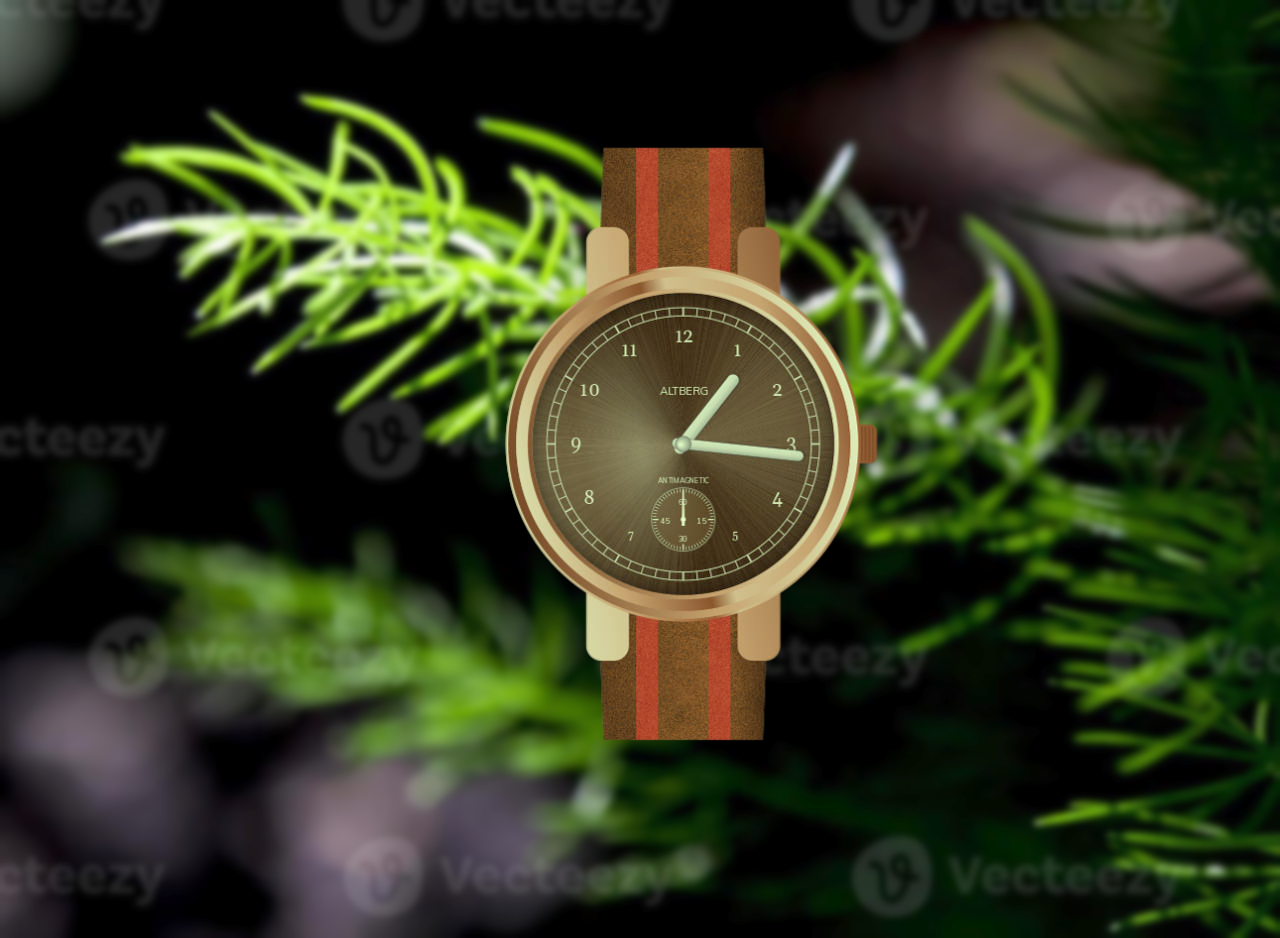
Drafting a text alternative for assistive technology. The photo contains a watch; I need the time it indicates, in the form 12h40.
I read 1h16
